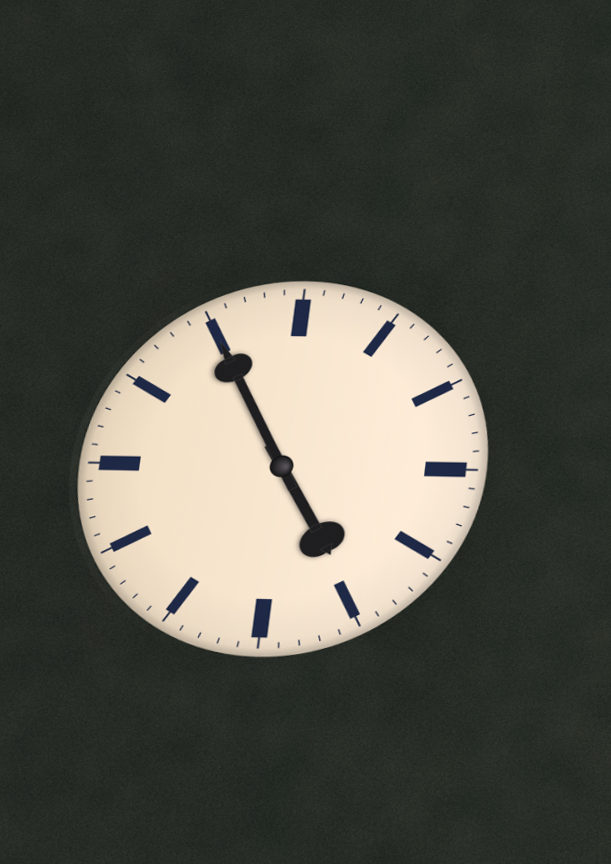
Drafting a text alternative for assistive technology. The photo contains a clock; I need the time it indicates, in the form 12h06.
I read 4h55
